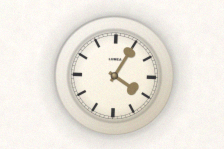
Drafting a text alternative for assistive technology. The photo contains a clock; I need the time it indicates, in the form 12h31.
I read 4h05
